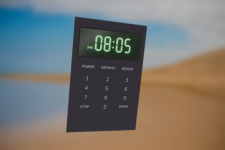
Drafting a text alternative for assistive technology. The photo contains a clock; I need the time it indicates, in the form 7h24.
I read 8h05
